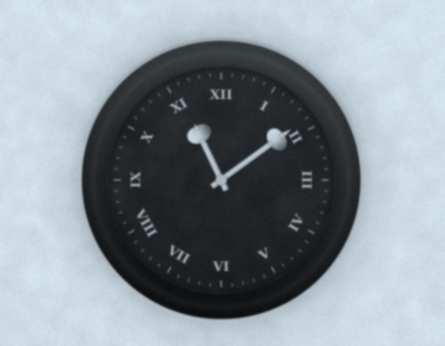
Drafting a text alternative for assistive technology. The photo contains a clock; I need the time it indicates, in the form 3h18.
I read 11h09
